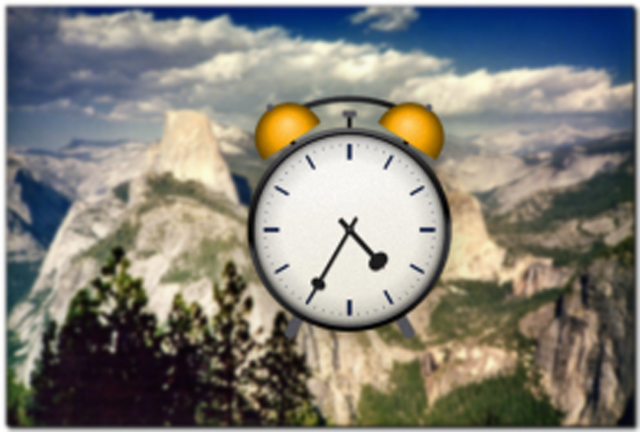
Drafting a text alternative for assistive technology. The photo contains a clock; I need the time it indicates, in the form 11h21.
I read 4h35
